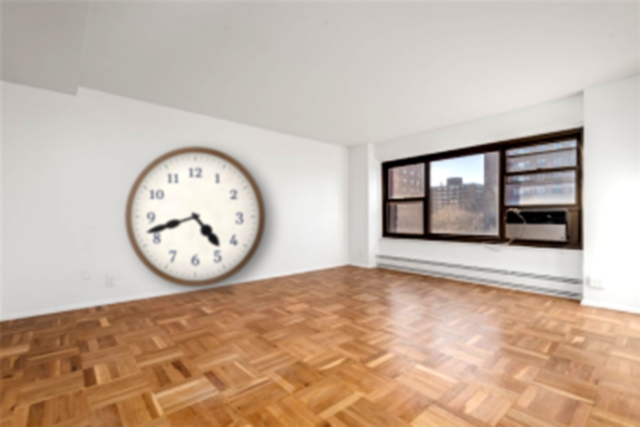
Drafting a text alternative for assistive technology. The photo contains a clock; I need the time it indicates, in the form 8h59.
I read 4h42
